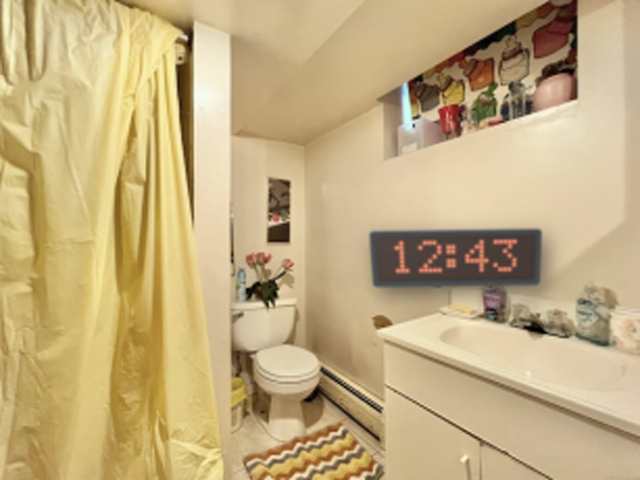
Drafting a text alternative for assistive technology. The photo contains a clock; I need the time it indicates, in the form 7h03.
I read 12h43
